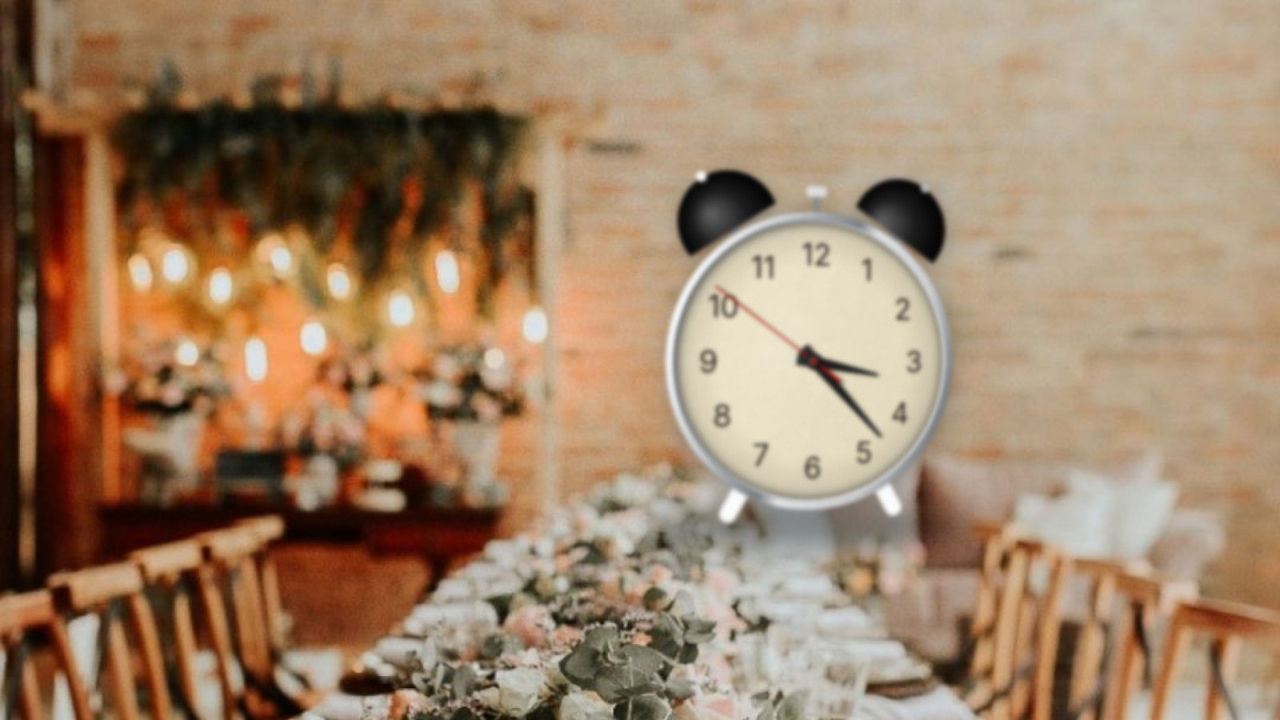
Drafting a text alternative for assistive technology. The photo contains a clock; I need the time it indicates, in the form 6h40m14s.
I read 3h22m51s
